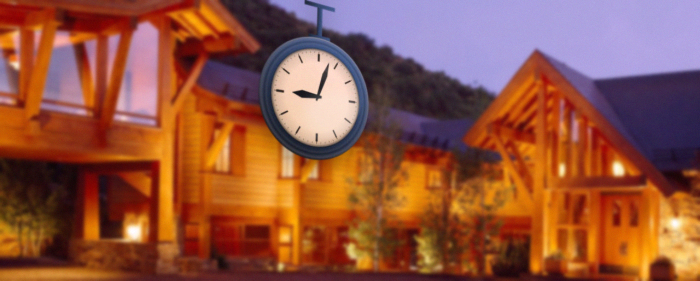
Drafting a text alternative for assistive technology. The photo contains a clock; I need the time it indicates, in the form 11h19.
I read 9h03
